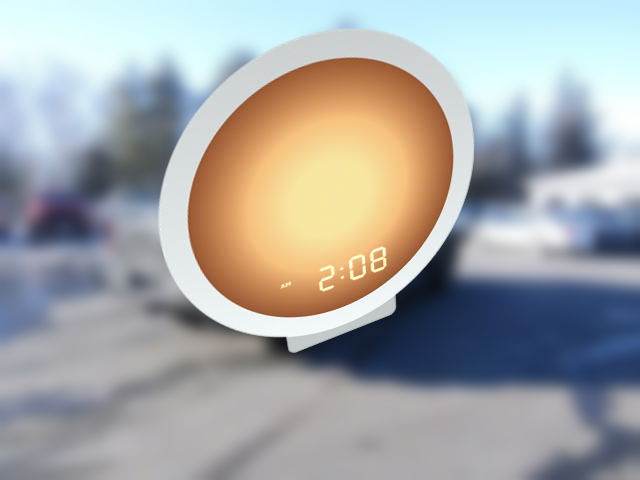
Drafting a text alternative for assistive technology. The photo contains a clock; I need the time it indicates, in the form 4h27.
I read 2h08
